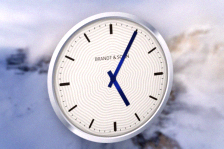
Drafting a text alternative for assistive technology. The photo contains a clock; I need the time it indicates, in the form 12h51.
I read 5h05
